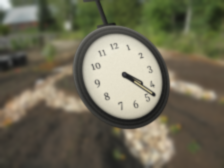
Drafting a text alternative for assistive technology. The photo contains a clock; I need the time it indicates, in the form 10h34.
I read 4h23
